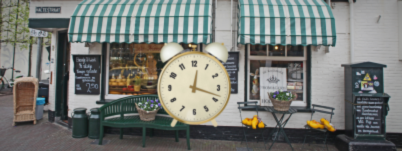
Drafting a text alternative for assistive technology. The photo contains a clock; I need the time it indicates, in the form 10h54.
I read 12h18
